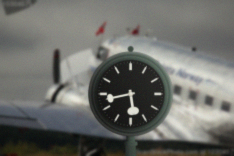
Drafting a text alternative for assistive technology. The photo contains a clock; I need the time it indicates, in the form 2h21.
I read 5h43
